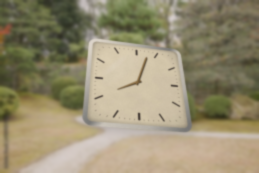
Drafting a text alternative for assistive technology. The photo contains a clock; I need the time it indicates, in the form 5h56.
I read 8h03
